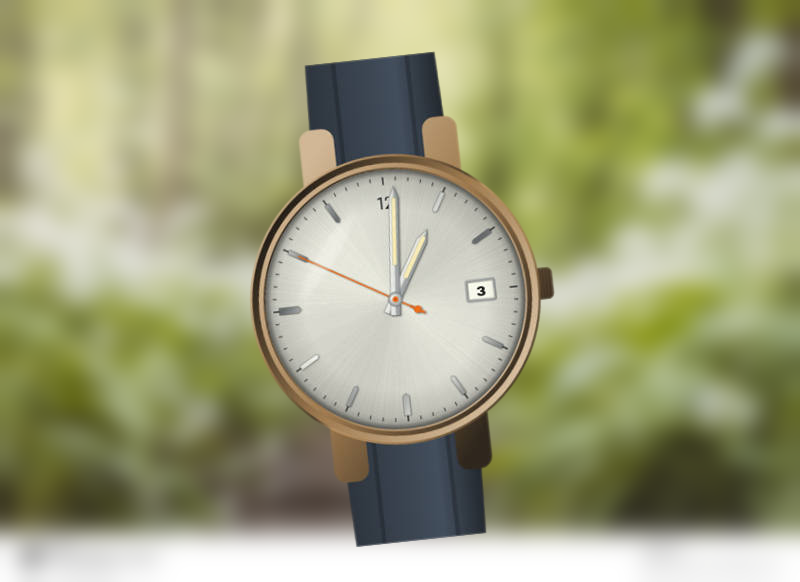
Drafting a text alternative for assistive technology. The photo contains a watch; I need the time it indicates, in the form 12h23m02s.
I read 1h00m50s
